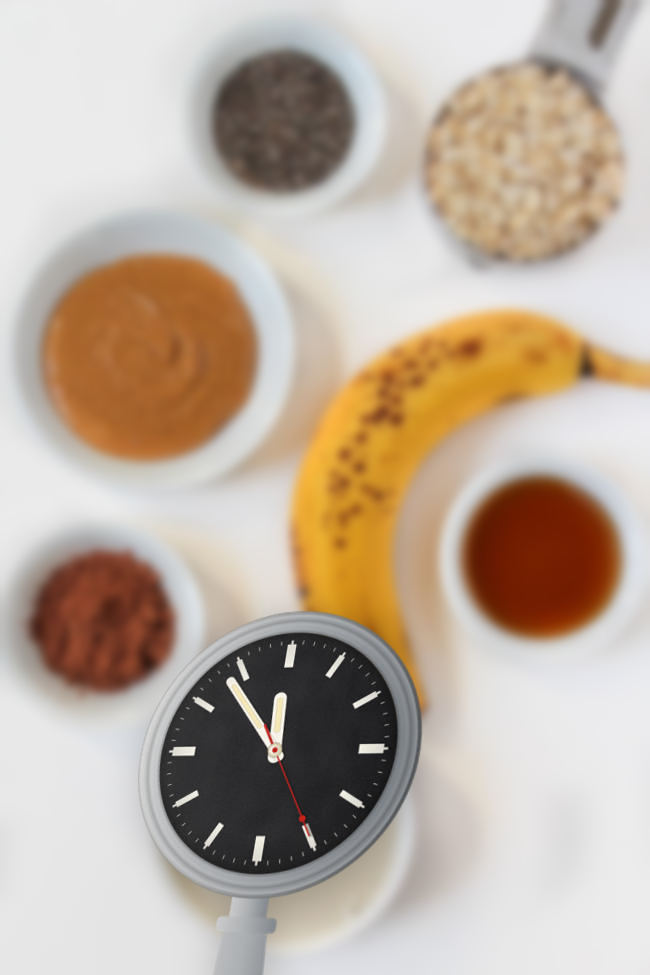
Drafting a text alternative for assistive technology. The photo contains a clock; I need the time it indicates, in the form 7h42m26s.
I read 11h53m25s
